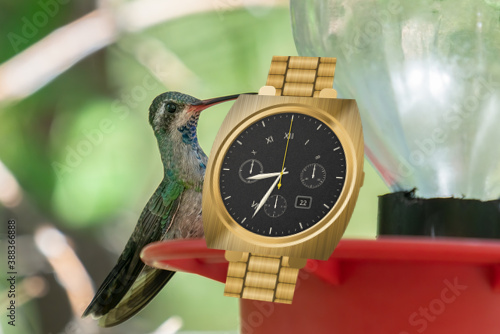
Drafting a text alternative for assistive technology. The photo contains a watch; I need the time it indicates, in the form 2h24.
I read 8h34
